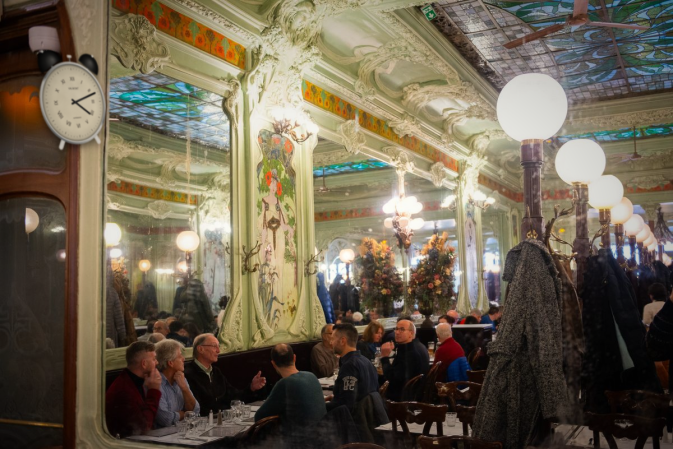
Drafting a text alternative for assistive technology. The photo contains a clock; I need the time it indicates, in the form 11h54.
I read 4h12
